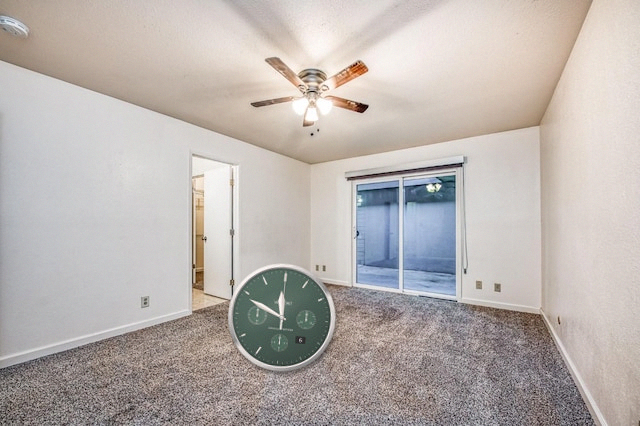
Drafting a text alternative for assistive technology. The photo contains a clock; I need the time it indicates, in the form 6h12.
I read 11h49
